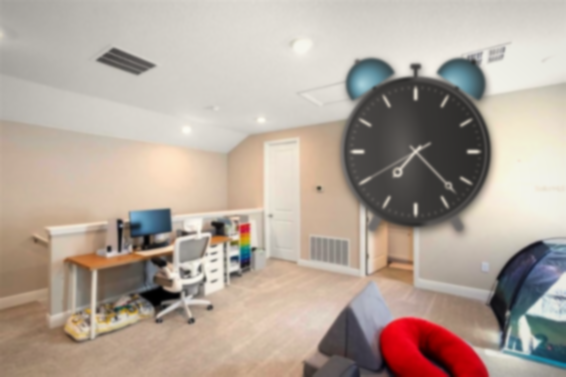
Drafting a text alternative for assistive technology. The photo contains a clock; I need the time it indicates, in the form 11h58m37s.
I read 7h22m40s
